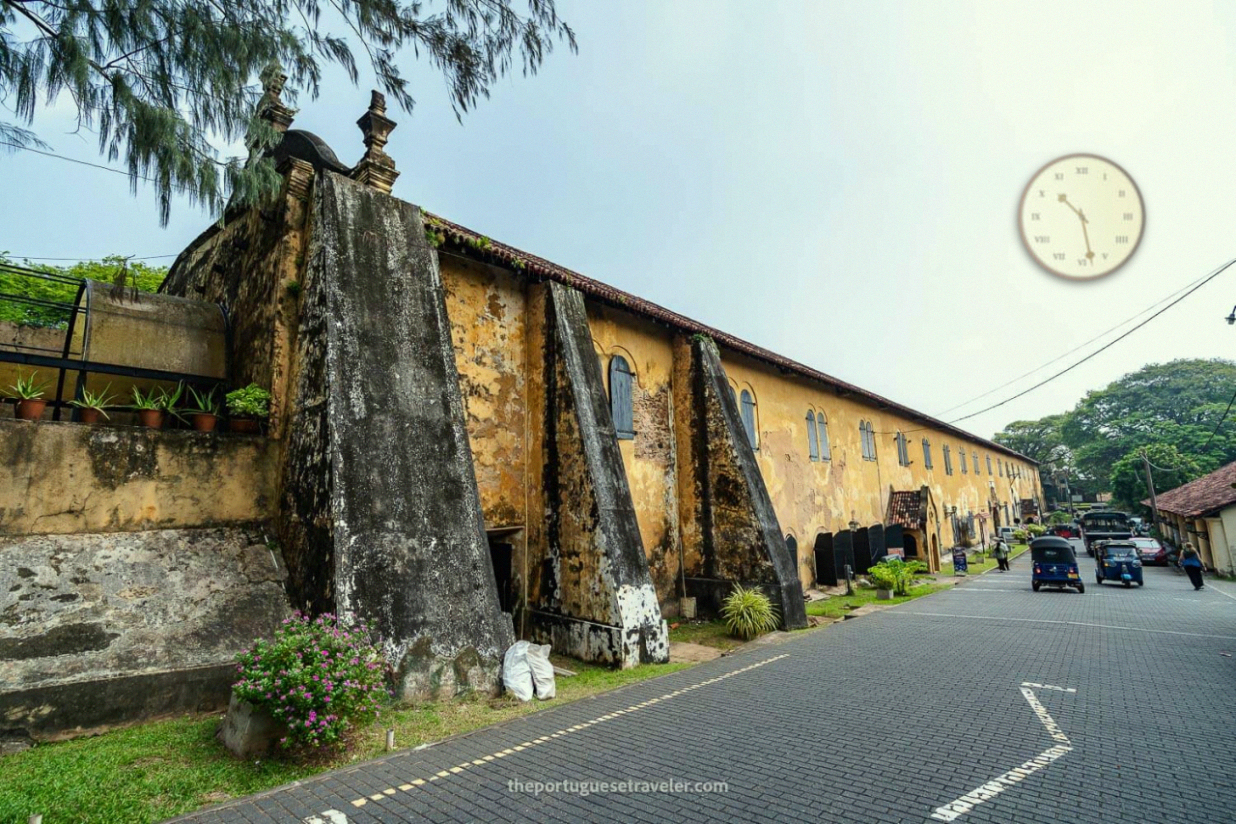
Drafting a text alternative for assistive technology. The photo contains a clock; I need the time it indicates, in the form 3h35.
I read 10h28
